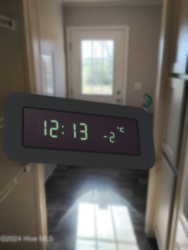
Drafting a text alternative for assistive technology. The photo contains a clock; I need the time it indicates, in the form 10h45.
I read 12h13
